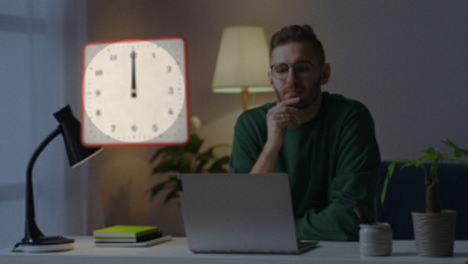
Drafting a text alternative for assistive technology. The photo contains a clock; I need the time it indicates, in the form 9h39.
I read 12h00
